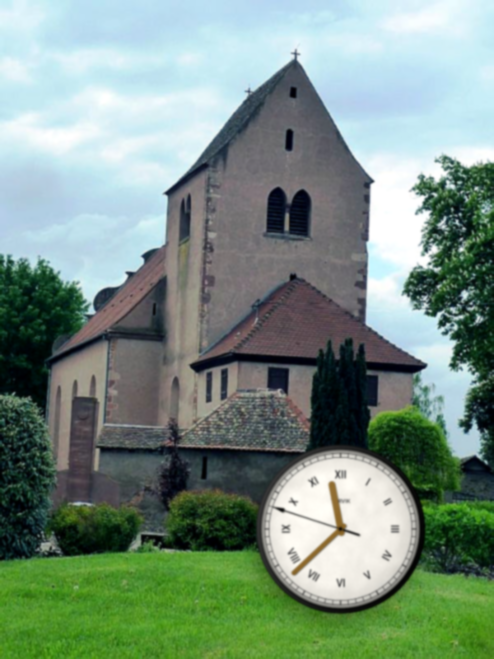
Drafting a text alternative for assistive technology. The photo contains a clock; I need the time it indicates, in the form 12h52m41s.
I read 11h37m48s
